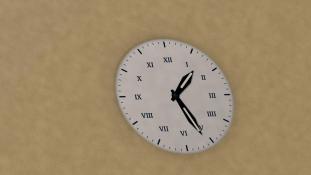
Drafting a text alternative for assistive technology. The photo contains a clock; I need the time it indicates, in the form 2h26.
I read 1h26
